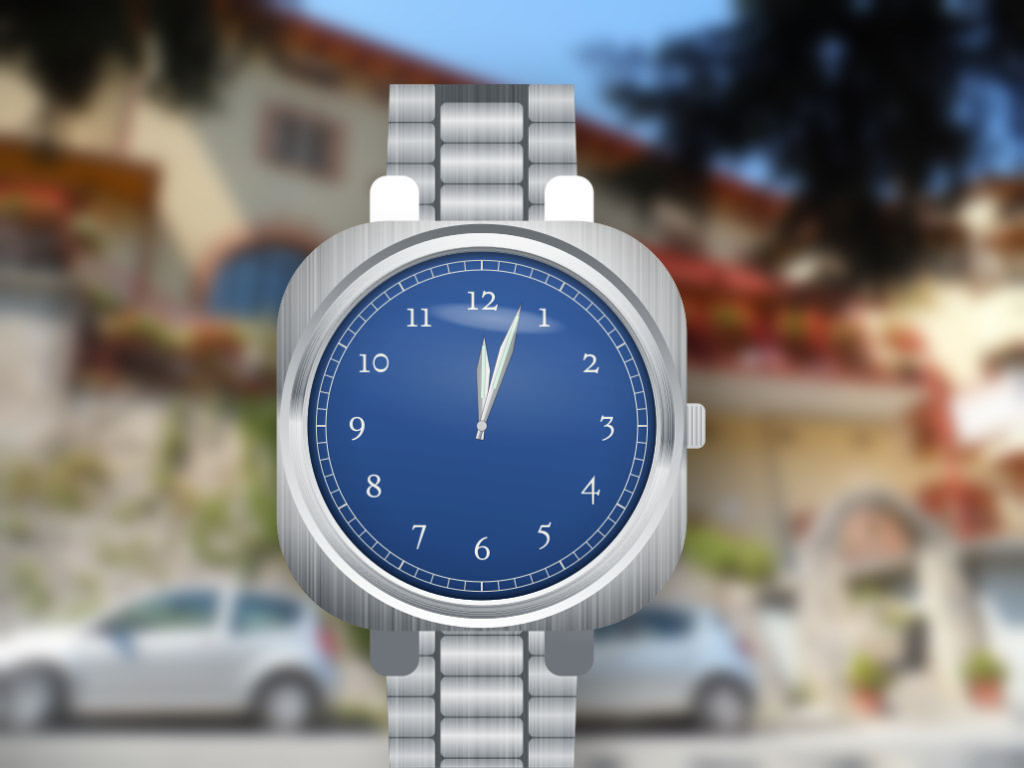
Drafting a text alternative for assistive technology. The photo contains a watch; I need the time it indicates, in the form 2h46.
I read 12h03
